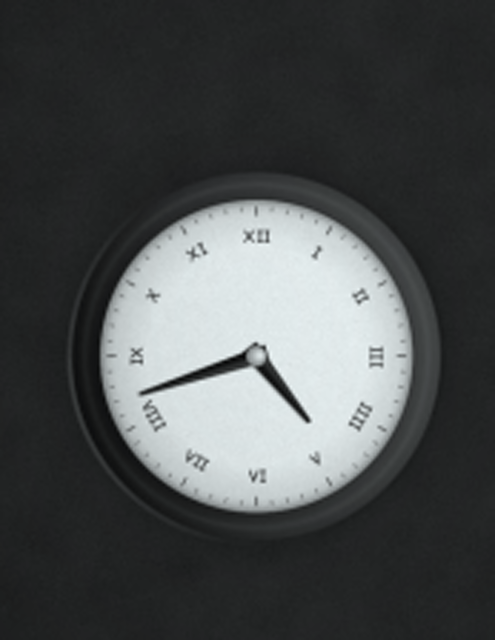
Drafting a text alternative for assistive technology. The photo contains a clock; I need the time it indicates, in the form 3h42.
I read 4h42
